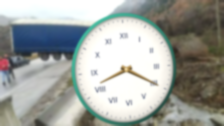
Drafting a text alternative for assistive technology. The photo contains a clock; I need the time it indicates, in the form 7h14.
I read 8h20
